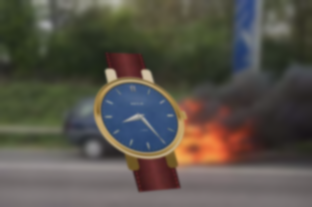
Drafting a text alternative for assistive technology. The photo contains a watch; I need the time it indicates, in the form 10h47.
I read 8h25
